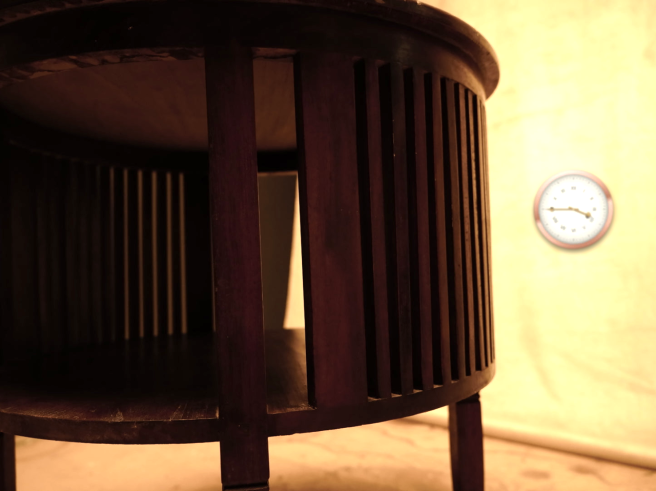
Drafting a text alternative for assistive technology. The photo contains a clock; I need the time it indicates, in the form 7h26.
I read 3h45
